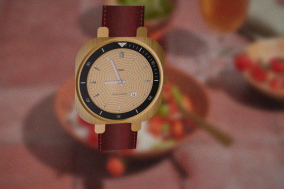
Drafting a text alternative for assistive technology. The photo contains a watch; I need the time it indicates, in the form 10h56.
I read 8h56
